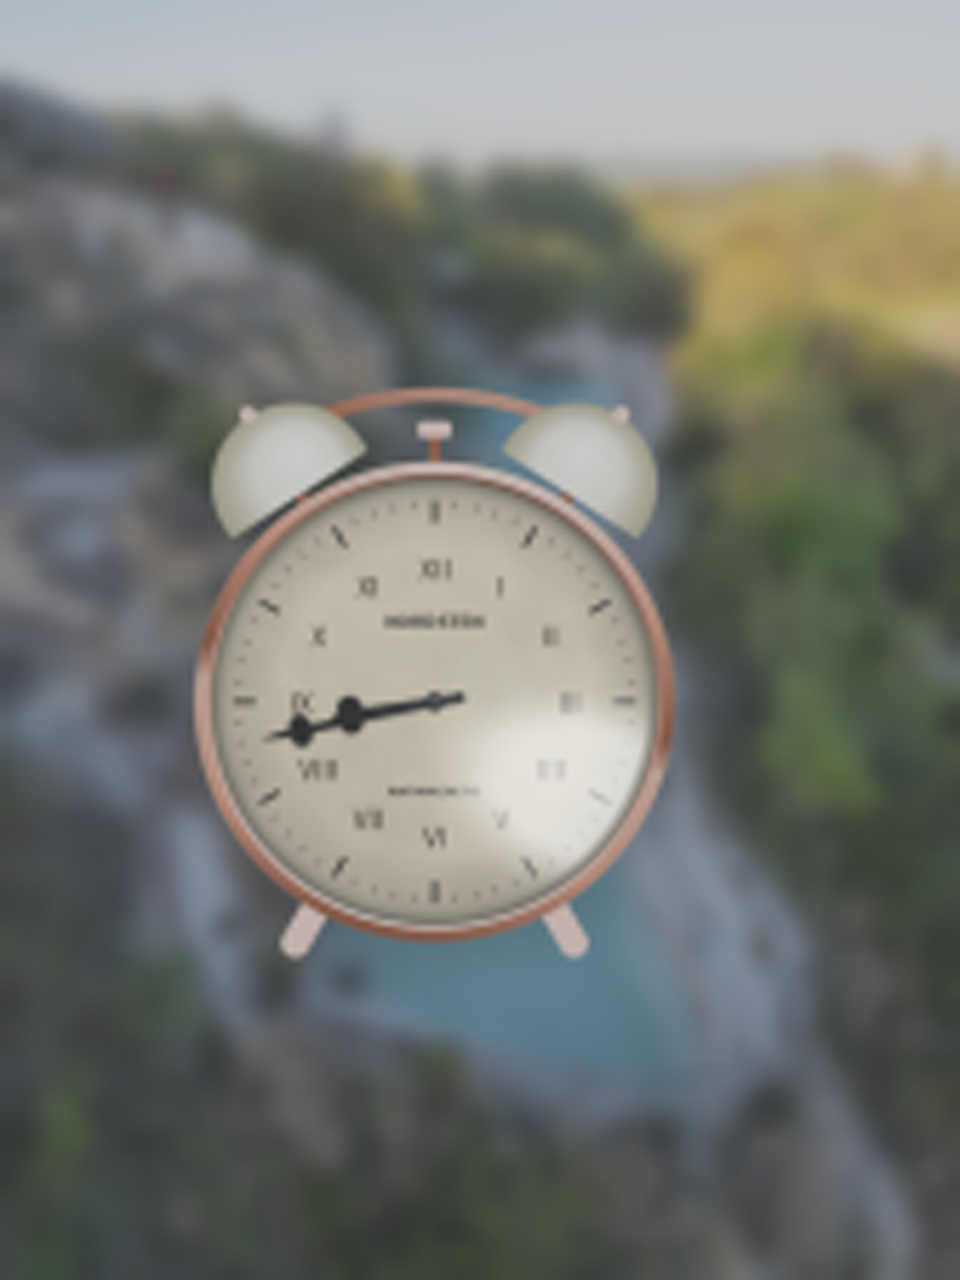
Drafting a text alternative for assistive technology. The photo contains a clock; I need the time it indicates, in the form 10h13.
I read 8h43
